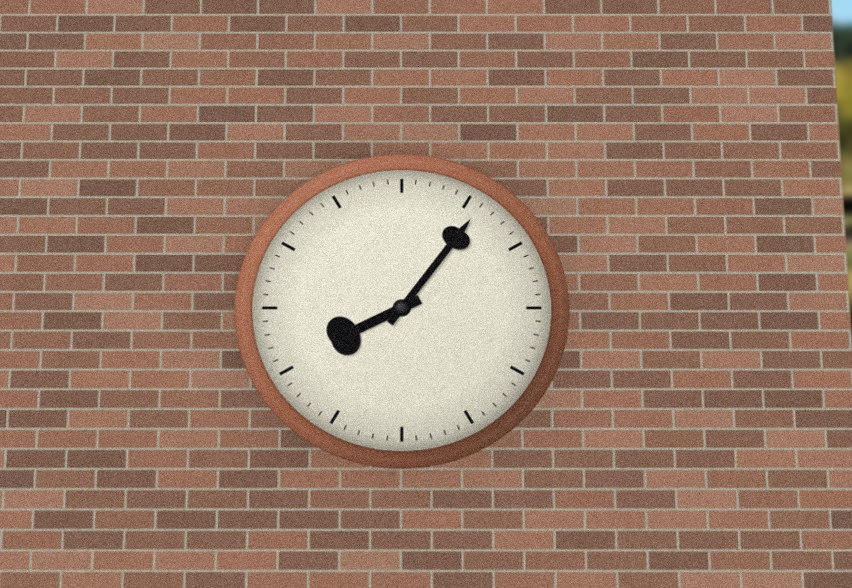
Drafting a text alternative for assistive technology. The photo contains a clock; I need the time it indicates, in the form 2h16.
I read 8h06
